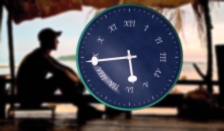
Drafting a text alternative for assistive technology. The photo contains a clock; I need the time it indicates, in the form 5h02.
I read 5h44
